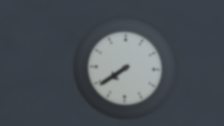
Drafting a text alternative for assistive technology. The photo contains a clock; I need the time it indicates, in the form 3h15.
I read 7h39
